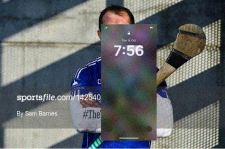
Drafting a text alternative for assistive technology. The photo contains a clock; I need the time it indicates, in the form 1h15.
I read 7h56
